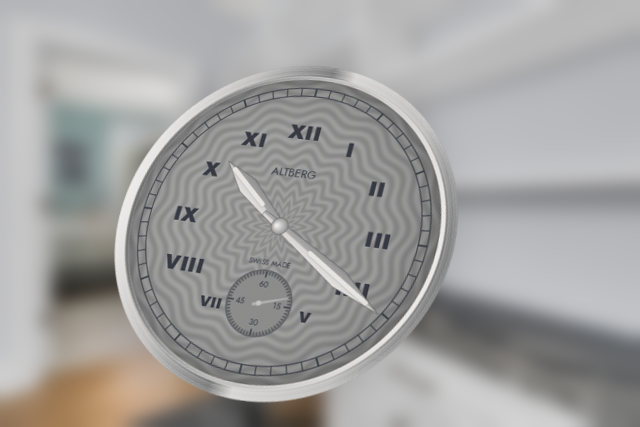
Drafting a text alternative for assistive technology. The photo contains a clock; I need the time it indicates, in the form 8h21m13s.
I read 10h20m12s
